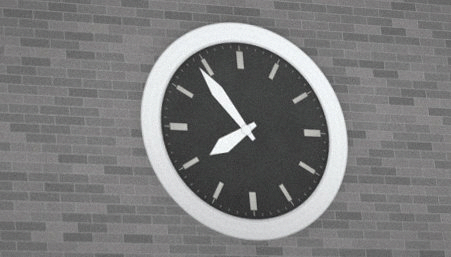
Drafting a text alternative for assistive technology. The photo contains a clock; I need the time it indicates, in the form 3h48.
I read 7h54
